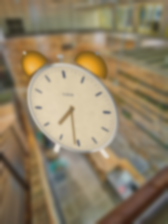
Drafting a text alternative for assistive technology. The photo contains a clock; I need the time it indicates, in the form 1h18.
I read 7h31
